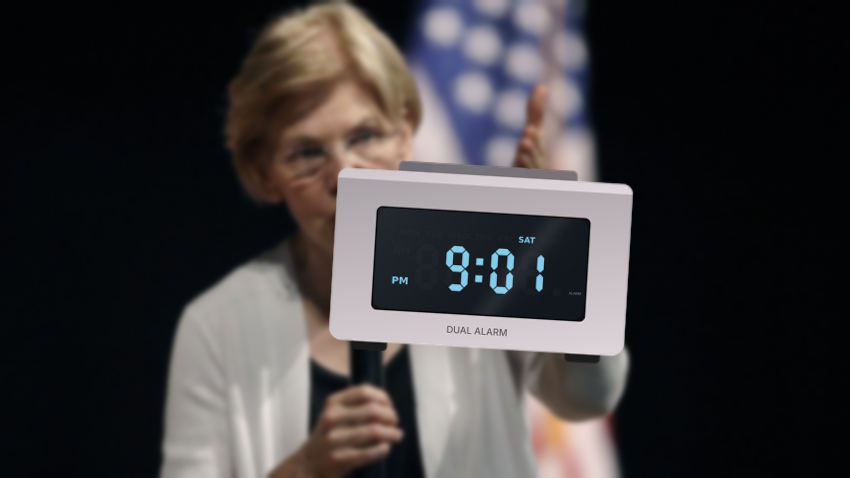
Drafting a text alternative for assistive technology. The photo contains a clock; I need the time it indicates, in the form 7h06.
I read 9h01
